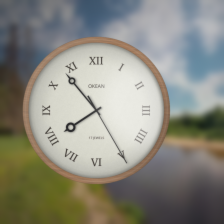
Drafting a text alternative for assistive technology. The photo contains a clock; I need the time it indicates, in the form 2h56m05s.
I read 7h53m25s
